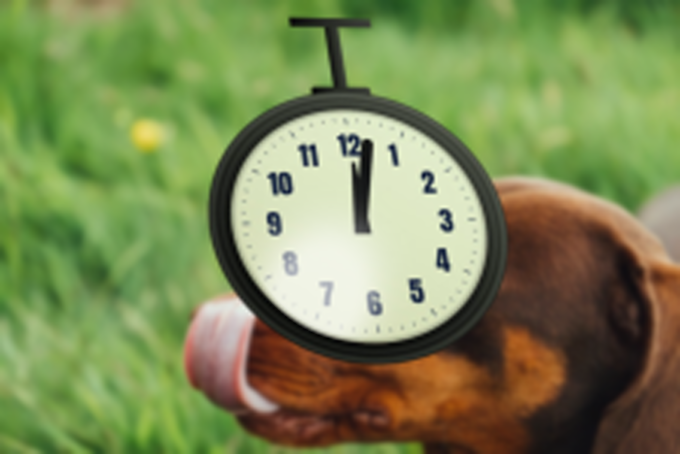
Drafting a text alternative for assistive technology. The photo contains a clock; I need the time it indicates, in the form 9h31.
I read 12h02
